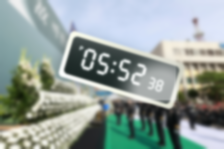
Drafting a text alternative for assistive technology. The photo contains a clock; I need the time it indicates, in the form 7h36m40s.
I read 5h52m38s
